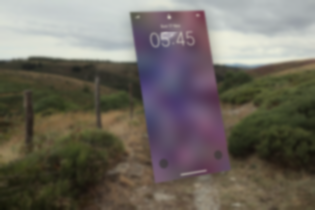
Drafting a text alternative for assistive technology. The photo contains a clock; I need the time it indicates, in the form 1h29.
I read 5h45
